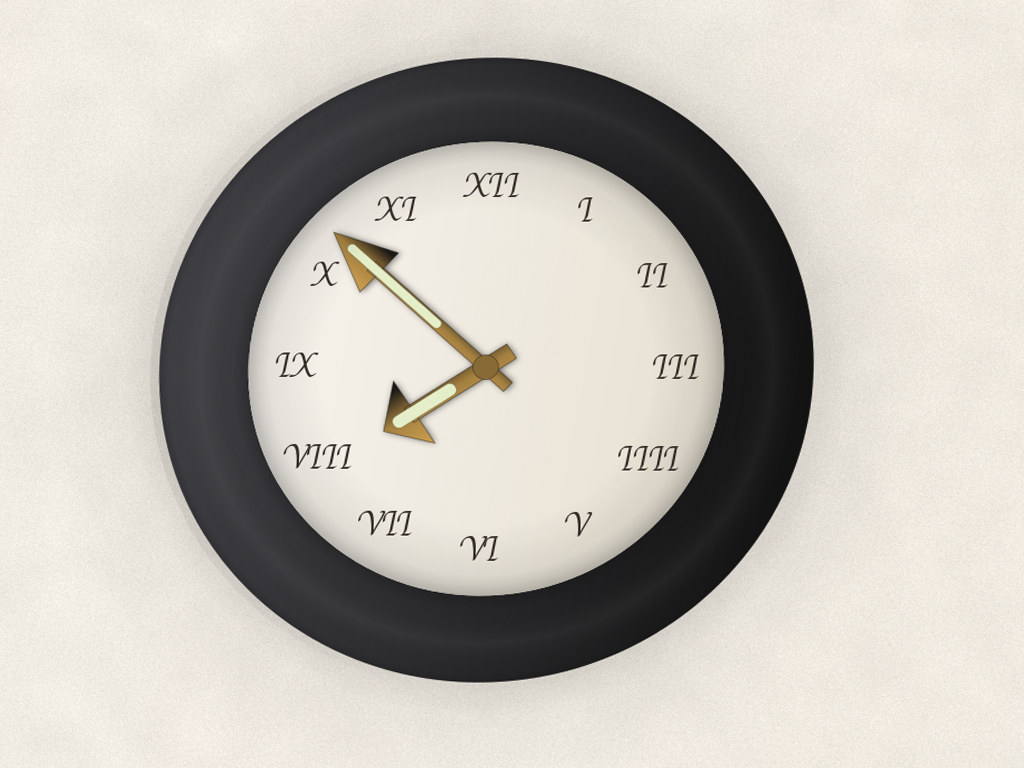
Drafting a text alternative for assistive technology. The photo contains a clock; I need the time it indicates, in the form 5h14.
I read 7h52
